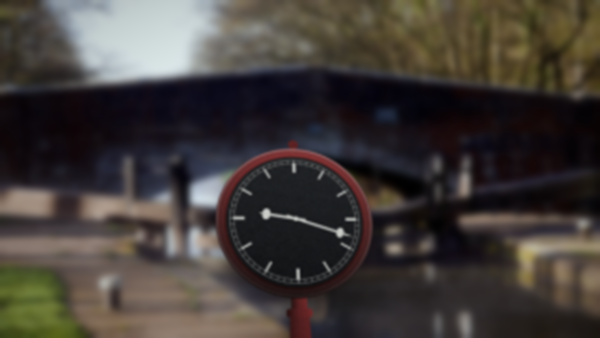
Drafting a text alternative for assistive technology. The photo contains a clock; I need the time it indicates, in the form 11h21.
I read 9h18
